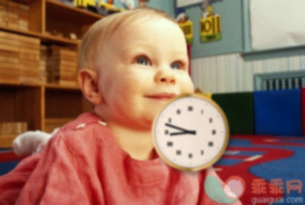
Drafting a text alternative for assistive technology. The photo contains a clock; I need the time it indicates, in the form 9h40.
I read 8h48
